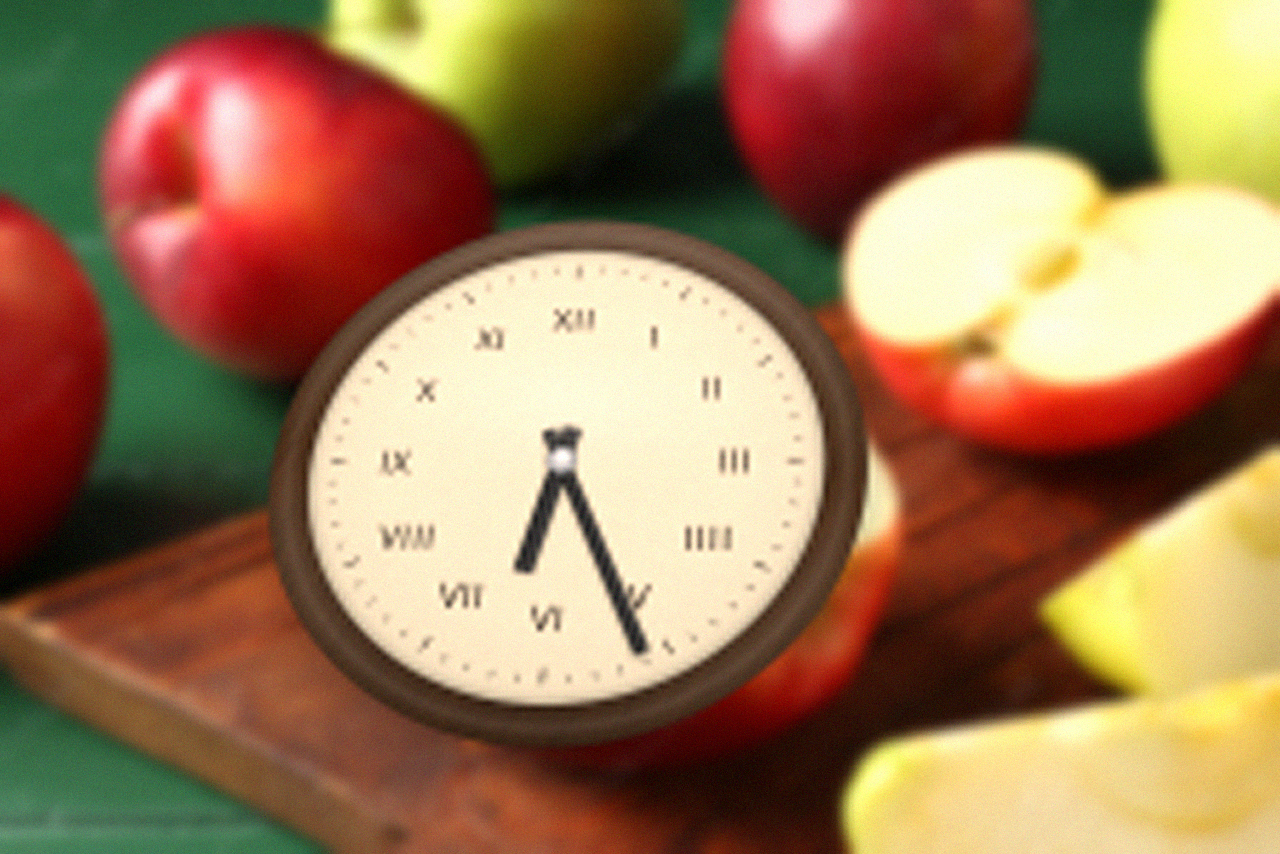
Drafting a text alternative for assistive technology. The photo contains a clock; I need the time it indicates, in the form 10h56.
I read 6h26
